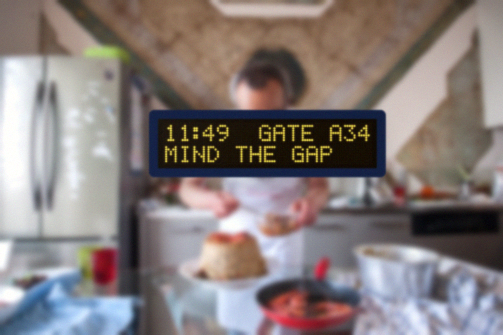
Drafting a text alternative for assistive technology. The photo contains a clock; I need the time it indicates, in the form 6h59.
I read 11h49
